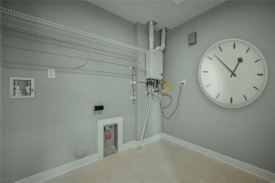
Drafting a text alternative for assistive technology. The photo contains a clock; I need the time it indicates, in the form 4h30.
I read 12h52
